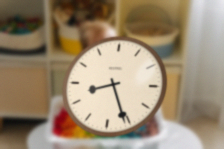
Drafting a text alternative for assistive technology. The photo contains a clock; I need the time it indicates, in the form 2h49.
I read 8h26
